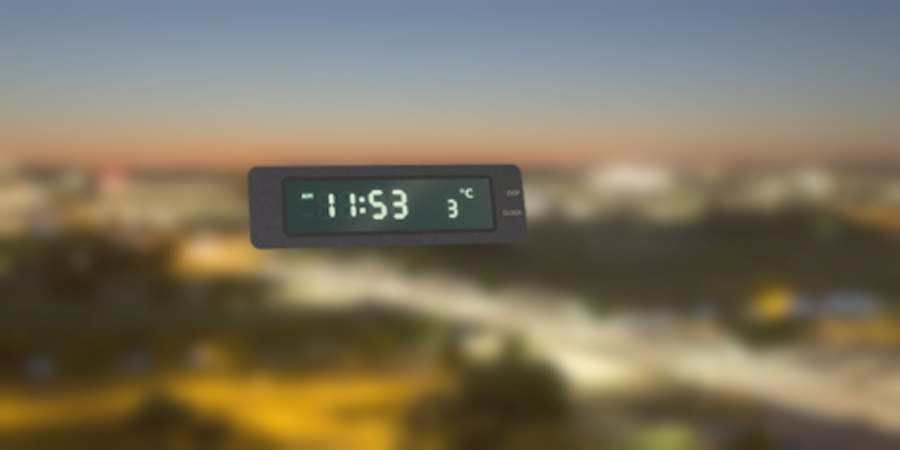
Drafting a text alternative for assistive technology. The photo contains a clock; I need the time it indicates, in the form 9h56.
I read 11h53
